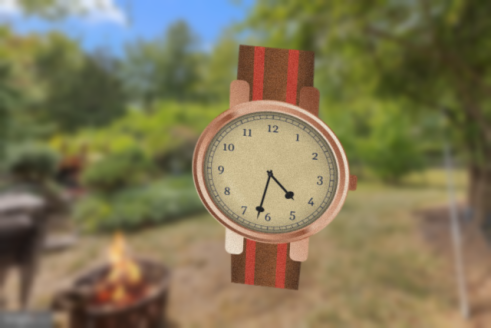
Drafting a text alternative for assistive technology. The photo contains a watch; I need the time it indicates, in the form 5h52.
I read 4h32
